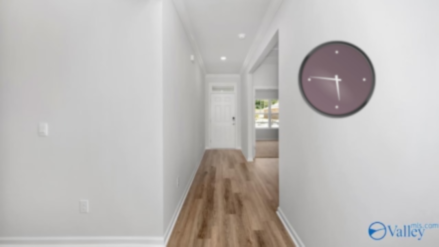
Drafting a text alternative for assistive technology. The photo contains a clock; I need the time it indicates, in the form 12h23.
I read 5h46
